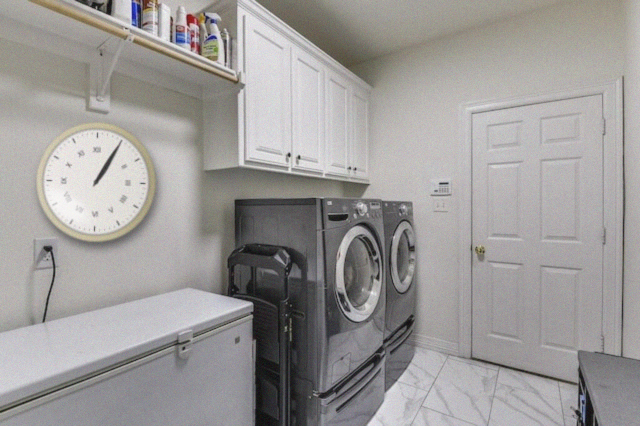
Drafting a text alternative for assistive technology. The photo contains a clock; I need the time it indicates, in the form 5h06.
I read 1h05
